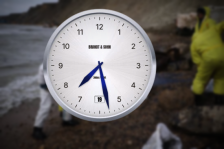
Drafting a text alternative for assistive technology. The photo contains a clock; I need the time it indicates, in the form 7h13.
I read 7h28
